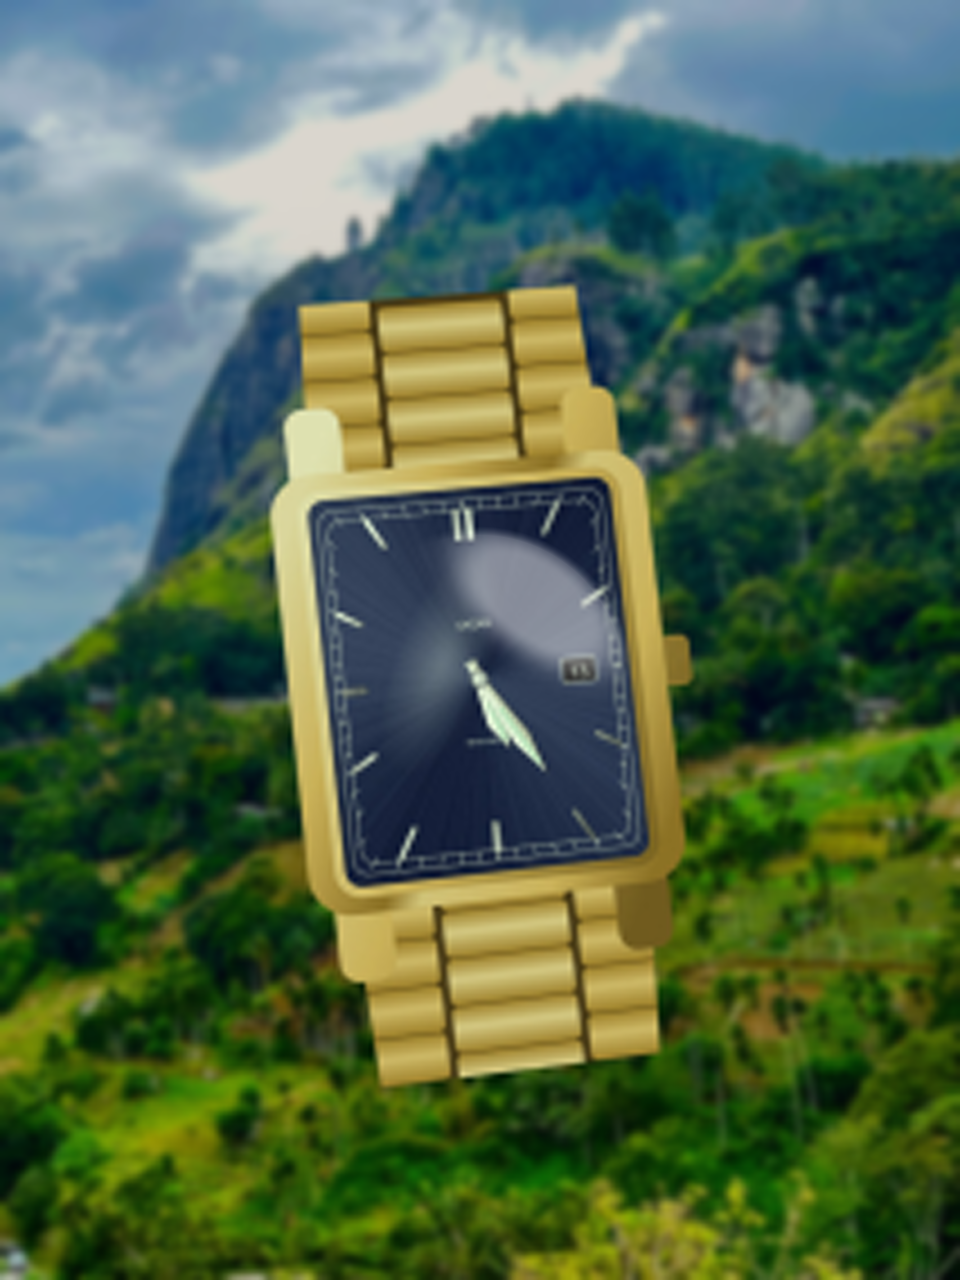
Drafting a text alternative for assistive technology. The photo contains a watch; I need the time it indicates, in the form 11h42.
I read 5h25
